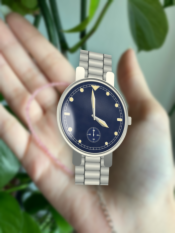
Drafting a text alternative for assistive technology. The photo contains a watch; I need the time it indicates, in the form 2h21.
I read 3h59
